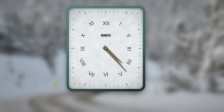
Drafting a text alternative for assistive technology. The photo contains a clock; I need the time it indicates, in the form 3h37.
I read 4h23
